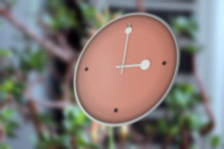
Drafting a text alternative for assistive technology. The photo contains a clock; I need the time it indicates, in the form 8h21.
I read 3h00
